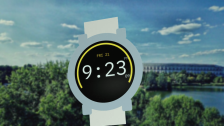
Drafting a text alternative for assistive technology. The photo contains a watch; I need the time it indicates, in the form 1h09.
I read 9h23
